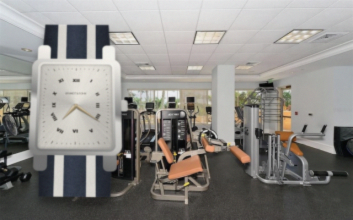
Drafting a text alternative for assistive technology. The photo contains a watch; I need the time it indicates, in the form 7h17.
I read 7h21
